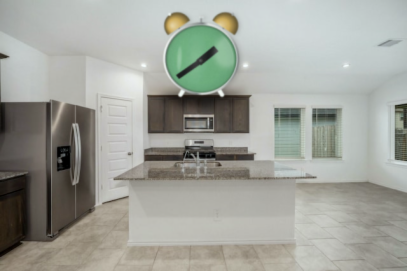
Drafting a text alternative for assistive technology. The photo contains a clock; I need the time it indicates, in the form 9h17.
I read 1h39
